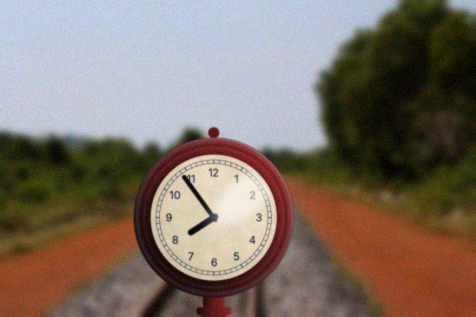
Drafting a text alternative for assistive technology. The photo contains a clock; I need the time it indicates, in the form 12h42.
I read 7h54
